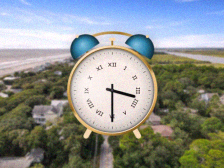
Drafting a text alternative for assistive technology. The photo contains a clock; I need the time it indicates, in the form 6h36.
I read 3h30
